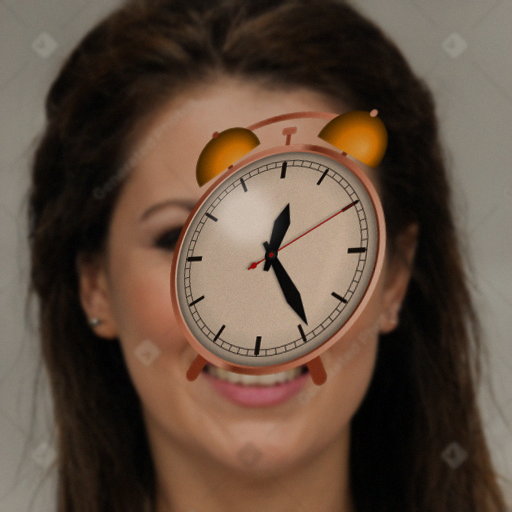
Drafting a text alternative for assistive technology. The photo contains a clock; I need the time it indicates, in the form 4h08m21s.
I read 12h24m10s
